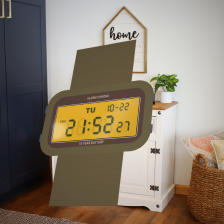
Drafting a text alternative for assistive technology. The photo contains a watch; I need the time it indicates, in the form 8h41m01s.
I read 21h52m27s
